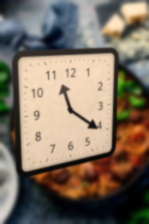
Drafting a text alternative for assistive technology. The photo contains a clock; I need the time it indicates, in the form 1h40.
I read 11h21
